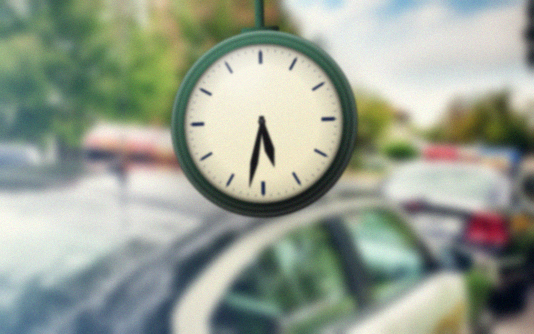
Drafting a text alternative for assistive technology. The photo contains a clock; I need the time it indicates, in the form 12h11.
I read 5h32
